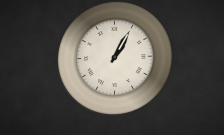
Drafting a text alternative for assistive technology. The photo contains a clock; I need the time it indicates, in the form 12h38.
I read 1h05
